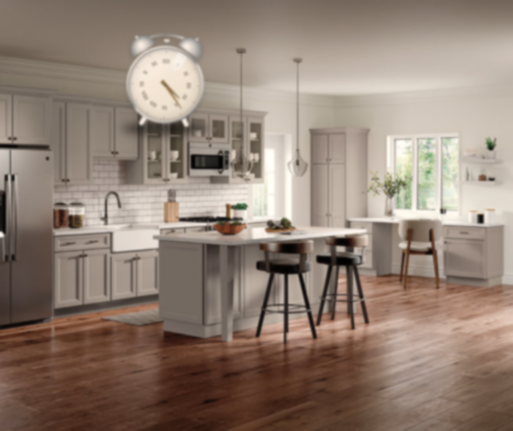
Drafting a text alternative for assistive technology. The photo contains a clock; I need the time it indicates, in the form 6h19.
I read 4h24
